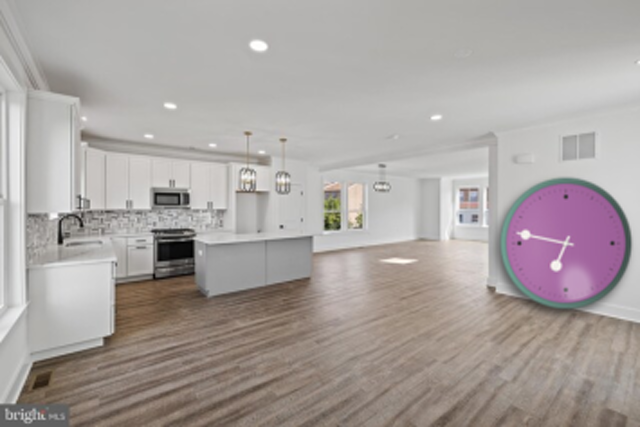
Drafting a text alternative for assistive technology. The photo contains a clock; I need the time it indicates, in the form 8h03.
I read 6h47
